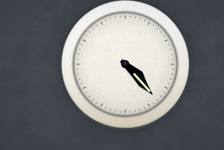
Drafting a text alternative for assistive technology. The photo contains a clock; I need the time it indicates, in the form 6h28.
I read 4h23
